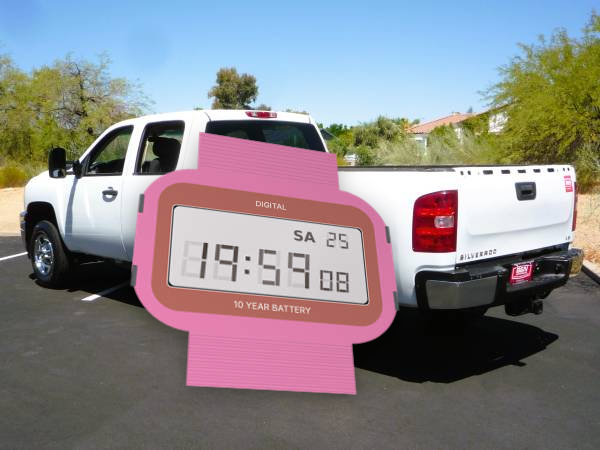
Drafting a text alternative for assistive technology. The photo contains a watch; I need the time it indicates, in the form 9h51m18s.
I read 19h59m08s
